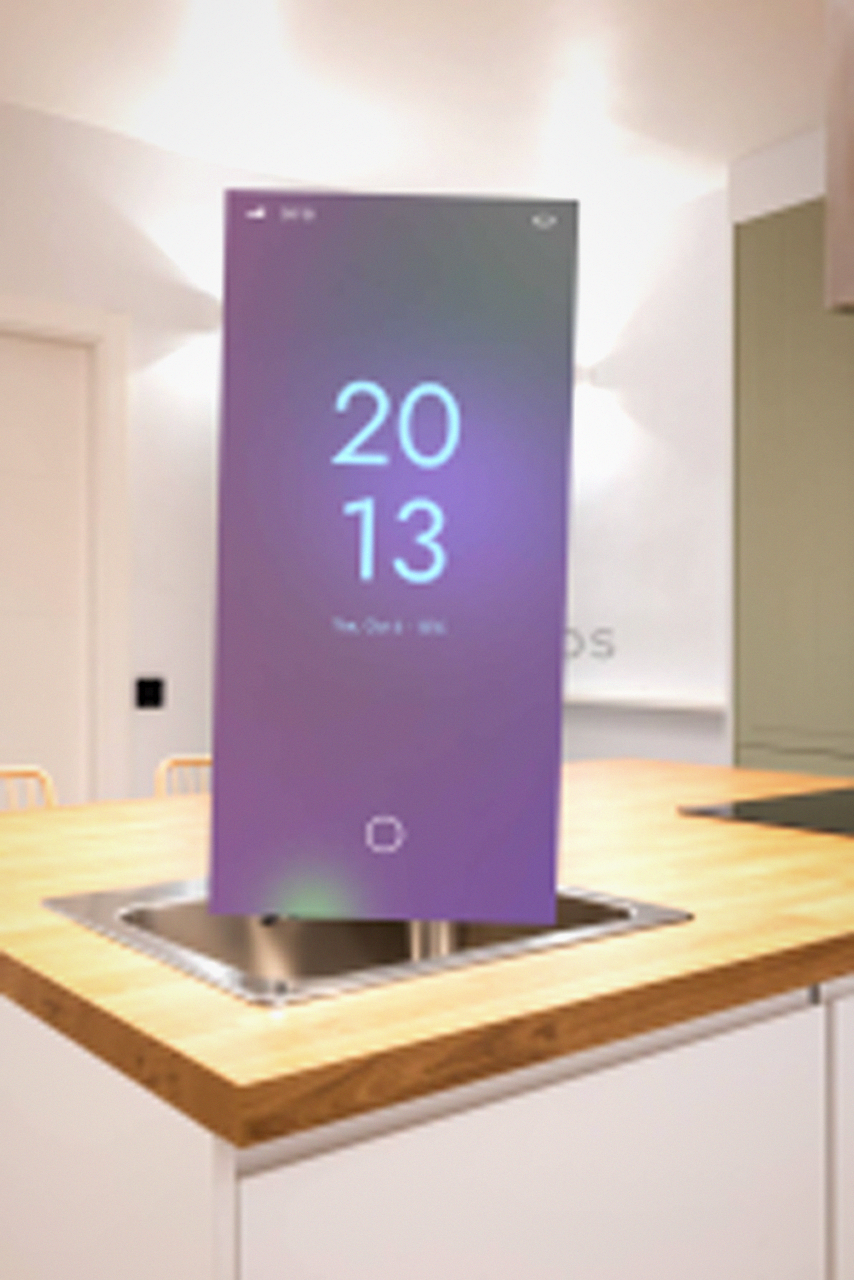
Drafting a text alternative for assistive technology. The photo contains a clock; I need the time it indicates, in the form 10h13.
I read 20h13
